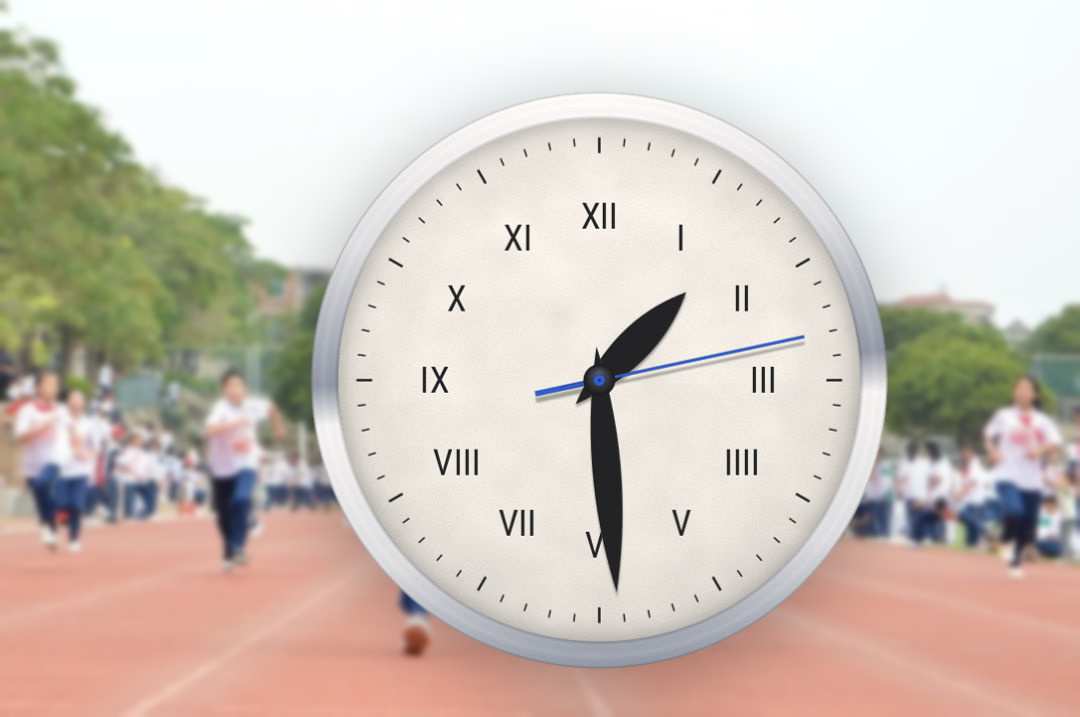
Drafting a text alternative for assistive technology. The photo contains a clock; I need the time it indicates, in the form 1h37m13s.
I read 1h29m13s
